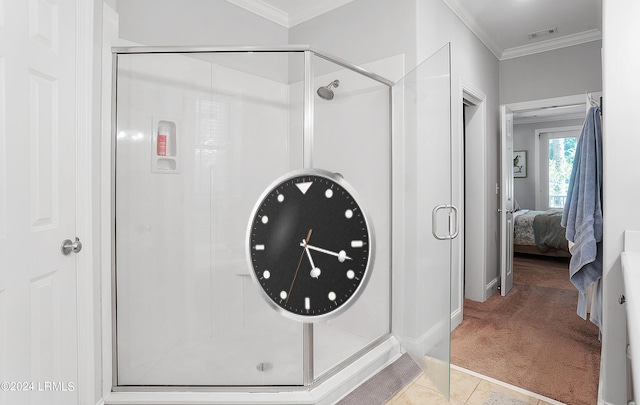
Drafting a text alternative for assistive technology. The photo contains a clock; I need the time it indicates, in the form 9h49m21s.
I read 5h17m34s
